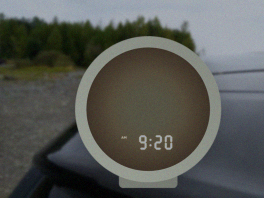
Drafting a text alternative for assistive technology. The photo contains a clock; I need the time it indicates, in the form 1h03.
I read 9h20
